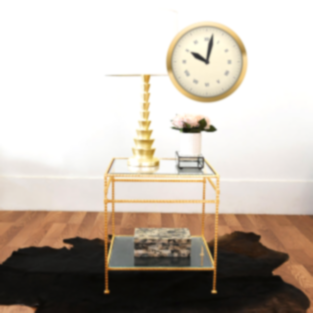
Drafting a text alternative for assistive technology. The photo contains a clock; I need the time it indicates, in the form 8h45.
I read 10h02
